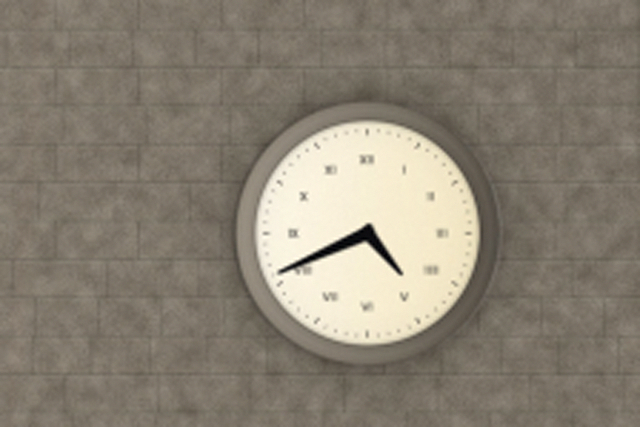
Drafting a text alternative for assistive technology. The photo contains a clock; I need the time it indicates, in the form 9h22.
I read 4h41
